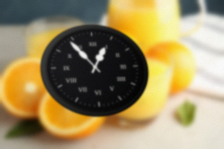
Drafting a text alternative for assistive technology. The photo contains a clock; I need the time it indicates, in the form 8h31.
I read 12h54
